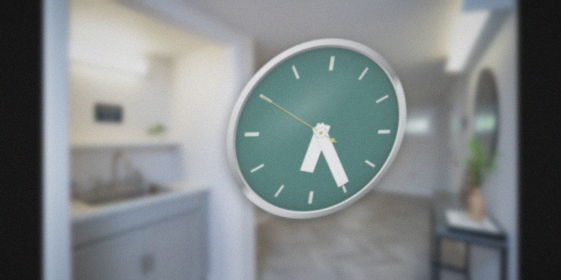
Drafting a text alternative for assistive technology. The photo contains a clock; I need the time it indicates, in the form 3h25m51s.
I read 6h24m50s
